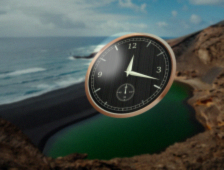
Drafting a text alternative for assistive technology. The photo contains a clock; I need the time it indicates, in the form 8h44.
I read 12h18
